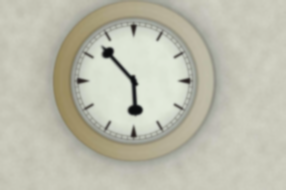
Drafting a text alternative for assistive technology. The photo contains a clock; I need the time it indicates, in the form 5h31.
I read 5h53
